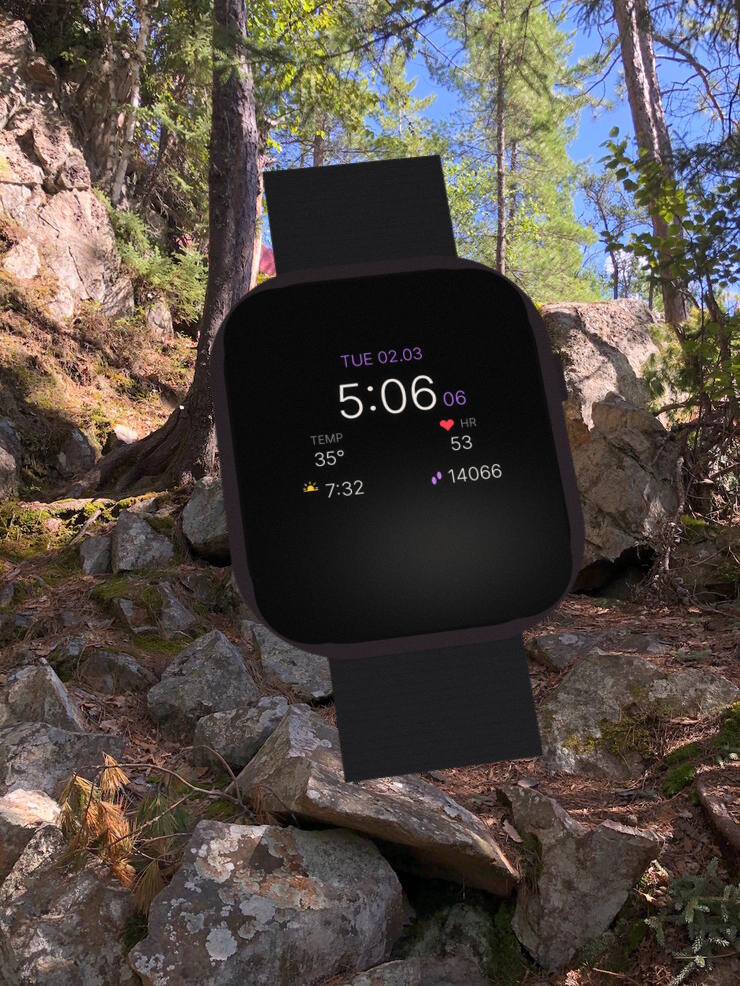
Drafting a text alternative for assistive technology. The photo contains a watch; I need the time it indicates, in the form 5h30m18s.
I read 5h06m06s
